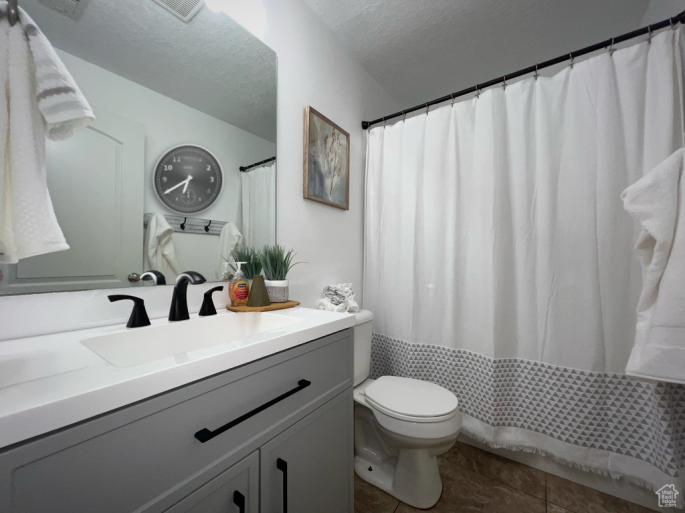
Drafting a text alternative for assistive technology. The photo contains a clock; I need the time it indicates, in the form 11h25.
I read 6h40
